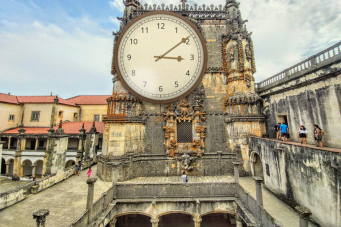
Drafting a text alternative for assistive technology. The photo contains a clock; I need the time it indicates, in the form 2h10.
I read 3h09
